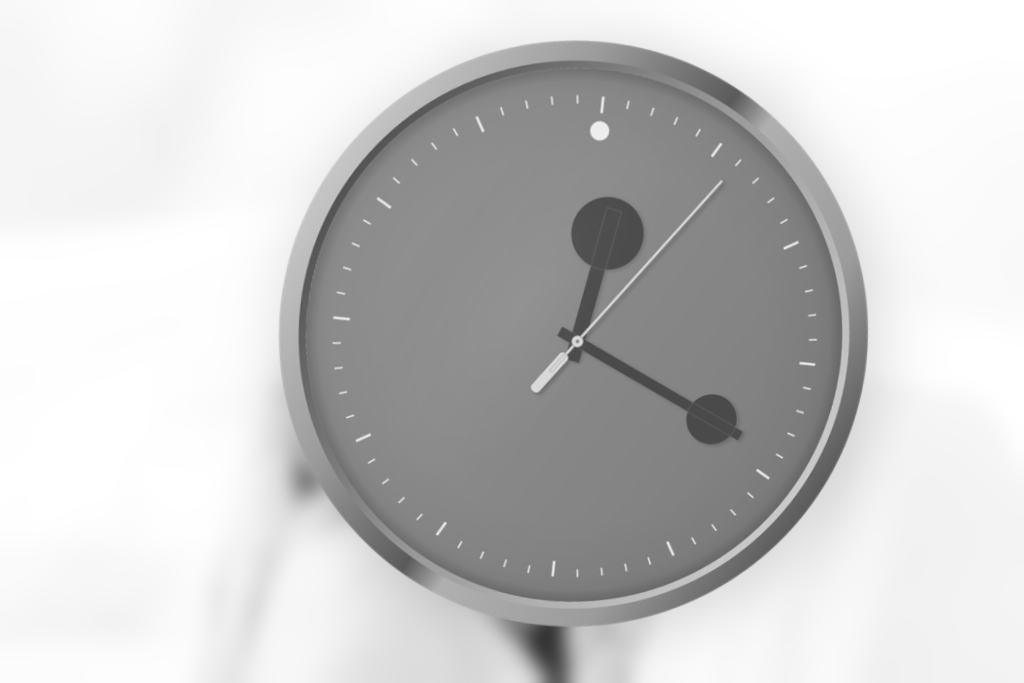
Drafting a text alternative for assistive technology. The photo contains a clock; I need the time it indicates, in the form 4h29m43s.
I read 12h19m06s
